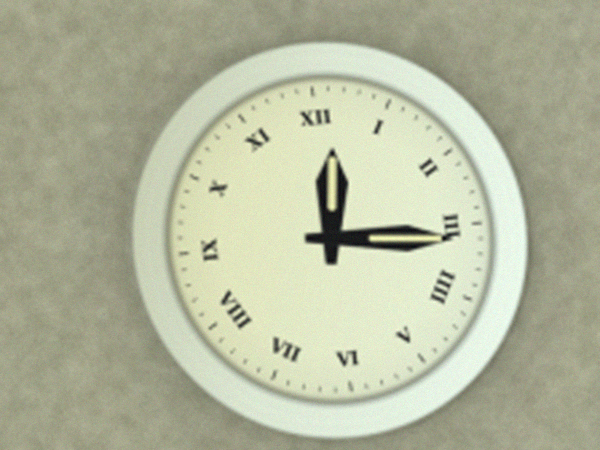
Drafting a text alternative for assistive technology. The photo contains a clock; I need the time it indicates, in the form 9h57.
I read 12h16
